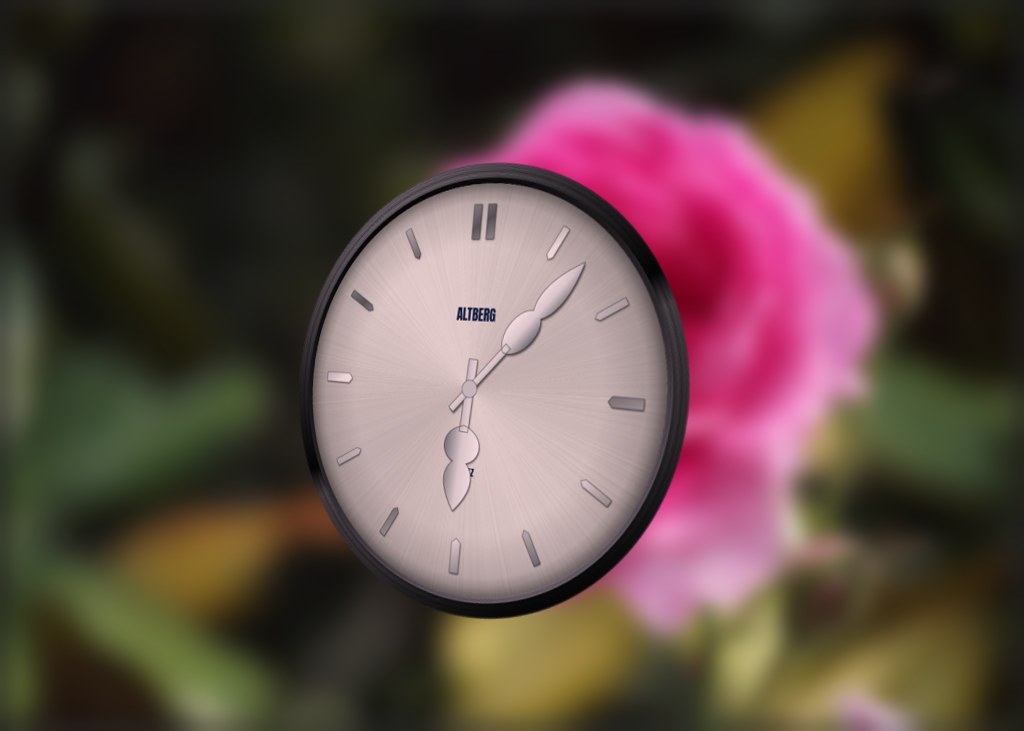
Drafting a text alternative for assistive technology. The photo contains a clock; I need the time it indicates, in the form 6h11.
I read 6h07
